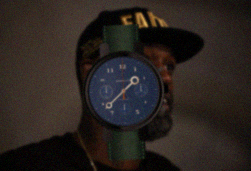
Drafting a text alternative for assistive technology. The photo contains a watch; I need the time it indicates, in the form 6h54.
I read 1h38
